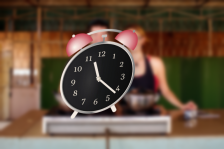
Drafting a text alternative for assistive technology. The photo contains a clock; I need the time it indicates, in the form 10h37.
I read 11h22
